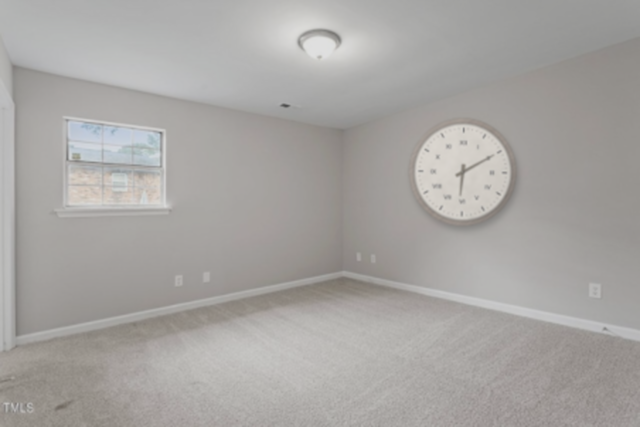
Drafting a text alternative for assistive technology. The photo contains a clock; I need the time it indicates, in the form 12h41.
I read 6h10
